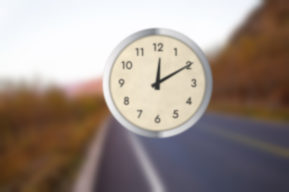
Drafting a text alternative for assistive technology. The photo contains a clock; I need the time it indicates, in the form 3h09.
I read 12h10
